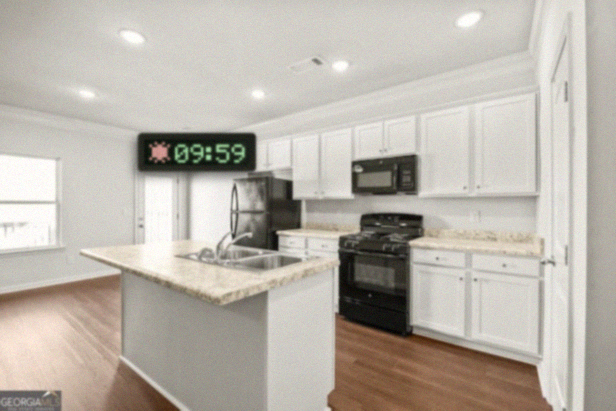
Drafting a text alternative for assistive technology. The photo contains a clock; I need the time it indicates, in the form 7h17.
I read 9h59
